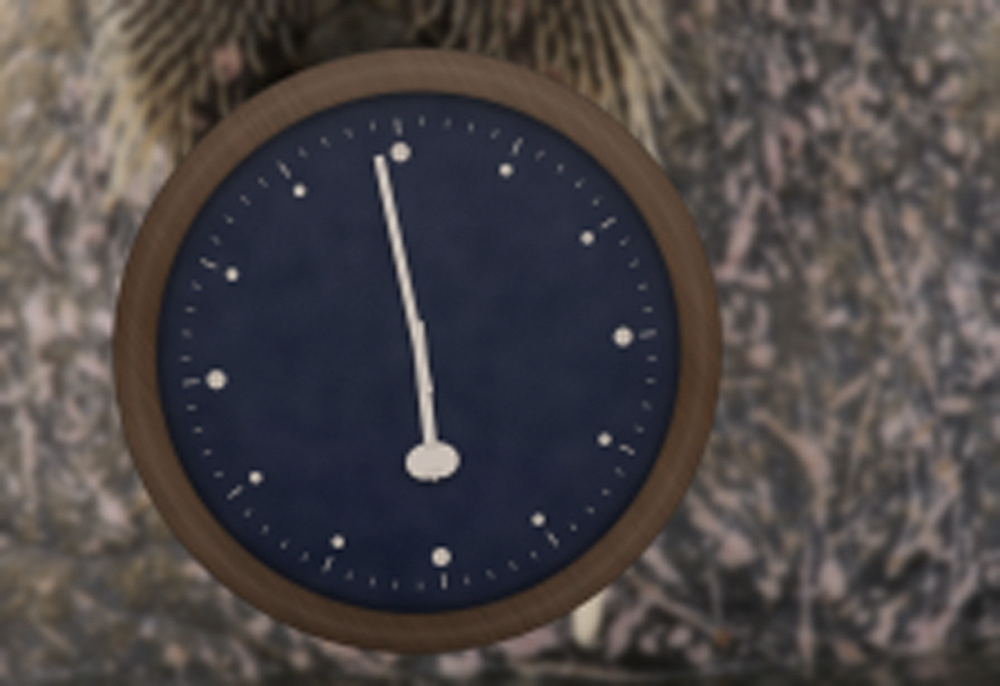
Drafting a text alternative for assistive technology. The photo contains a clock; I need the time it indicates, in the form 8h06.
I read 5h59
